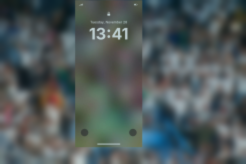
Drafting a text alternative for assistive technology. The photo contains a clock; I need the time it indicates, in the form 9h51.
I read 13h41
